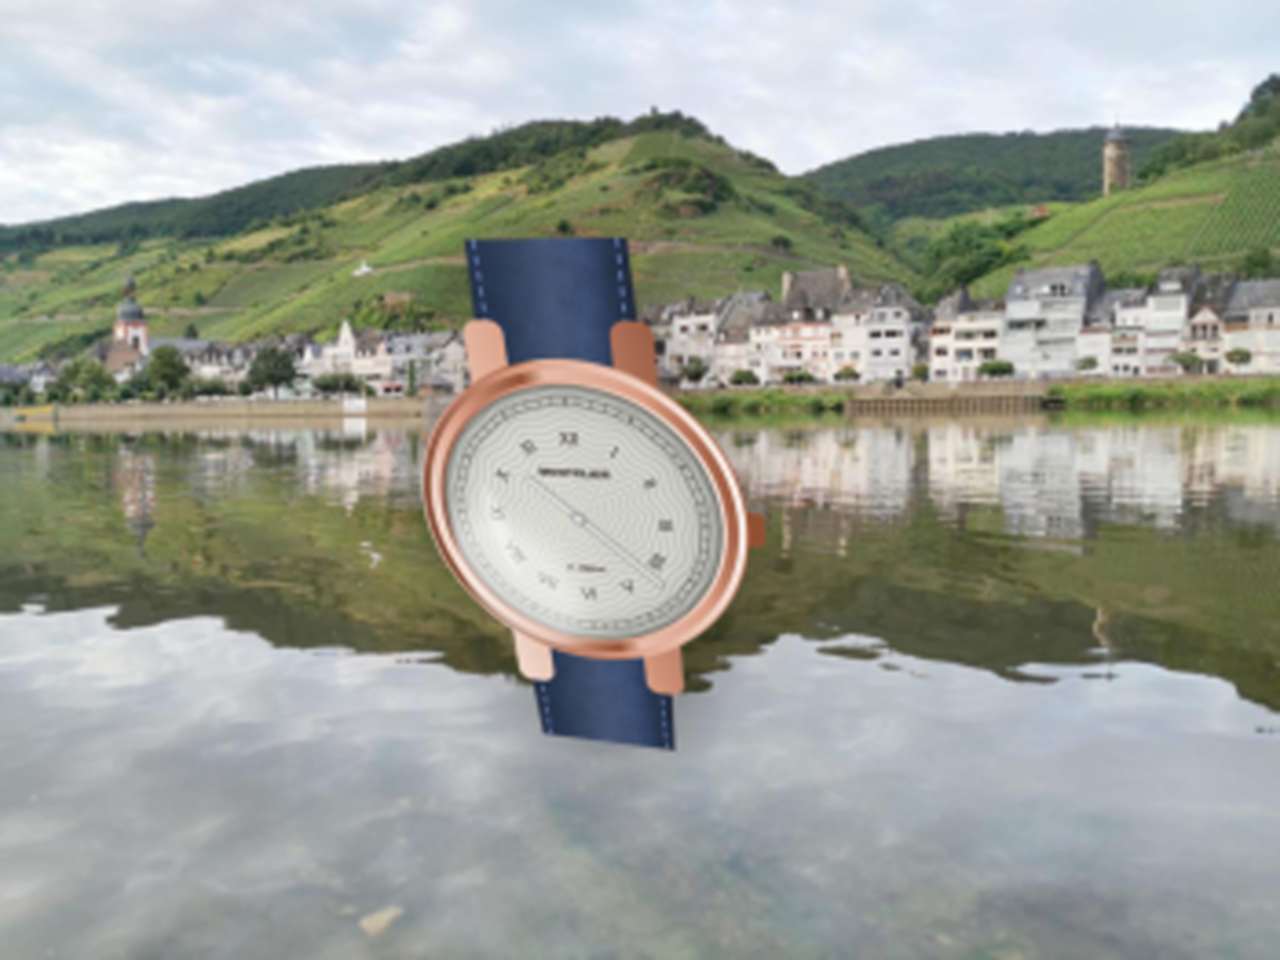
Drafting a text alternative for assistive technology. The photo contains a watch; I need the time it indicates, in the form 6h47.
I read 10h22
